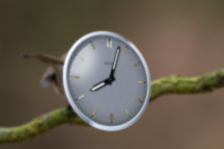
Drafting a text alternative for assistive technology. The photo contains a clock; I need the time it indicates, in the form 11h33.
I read 8h03
